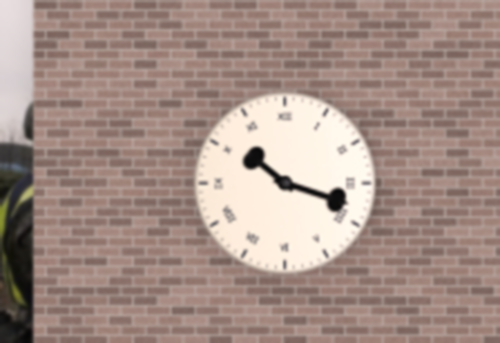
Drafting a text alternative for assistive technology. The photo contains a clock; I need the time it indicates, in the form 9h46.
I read 10h18
